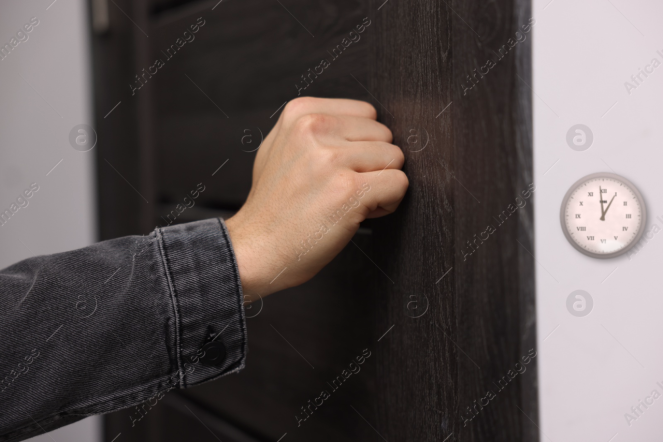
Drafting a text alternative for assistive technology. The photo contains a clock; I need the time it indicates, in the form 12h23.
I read 12h59
